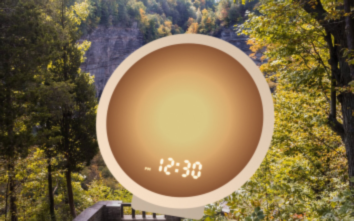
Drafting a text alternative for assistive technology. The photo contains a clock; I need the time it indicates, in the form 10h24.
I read 12h30
